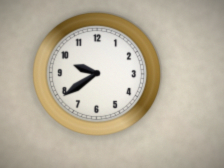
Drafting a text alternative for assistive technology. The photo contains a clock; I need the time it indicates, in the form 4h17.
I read 9h39
